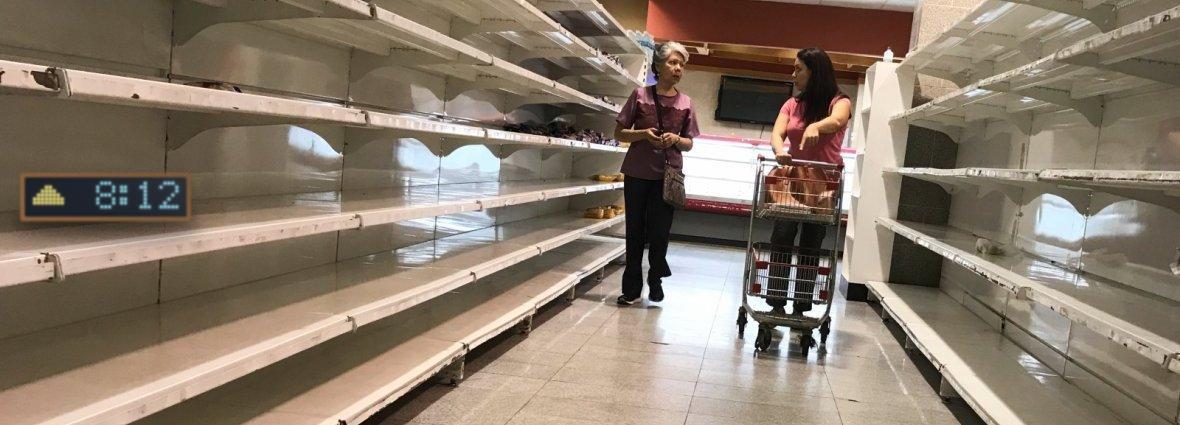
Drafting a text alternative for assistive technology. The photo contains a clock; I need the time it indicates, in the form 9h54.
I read 8h12
